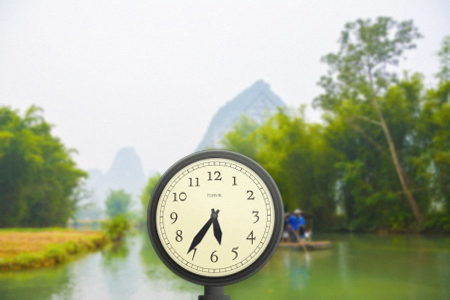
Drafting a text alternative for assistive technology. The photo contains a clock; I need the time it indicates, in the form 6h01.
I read 5h36
